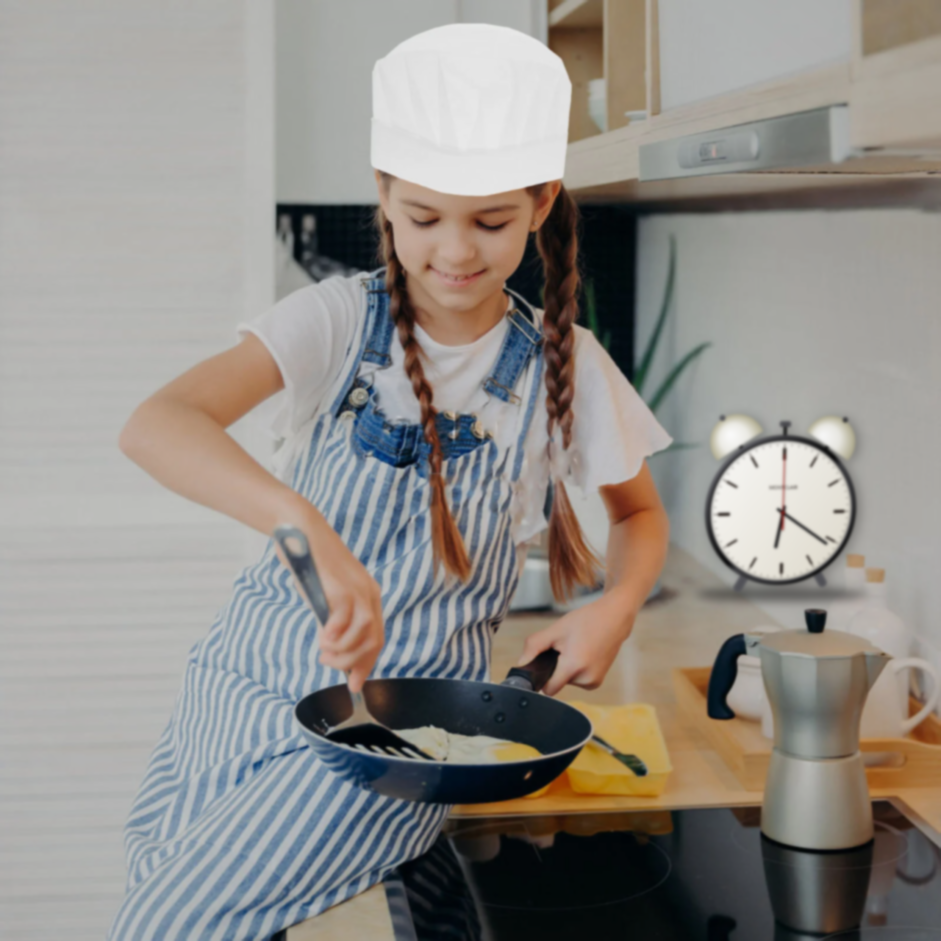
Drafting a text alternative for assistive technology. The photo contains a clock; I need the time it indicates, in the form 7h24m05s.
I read 6h21m00s
